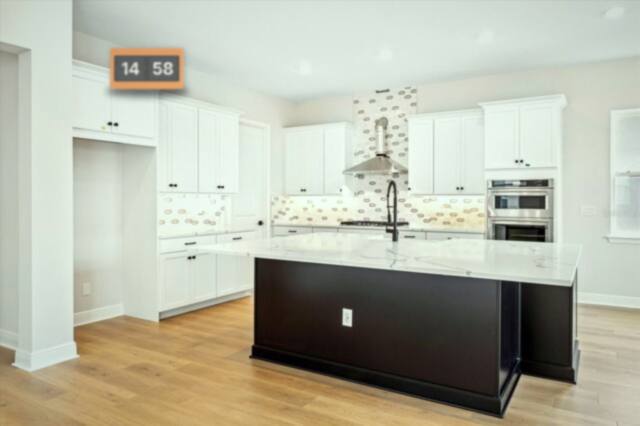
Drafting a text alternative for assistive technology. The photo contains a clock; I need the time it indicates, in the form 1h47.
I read 14h58
